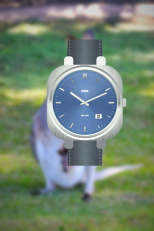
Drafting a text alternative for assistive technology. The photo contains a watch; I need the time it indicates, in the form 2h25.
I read 10h11
